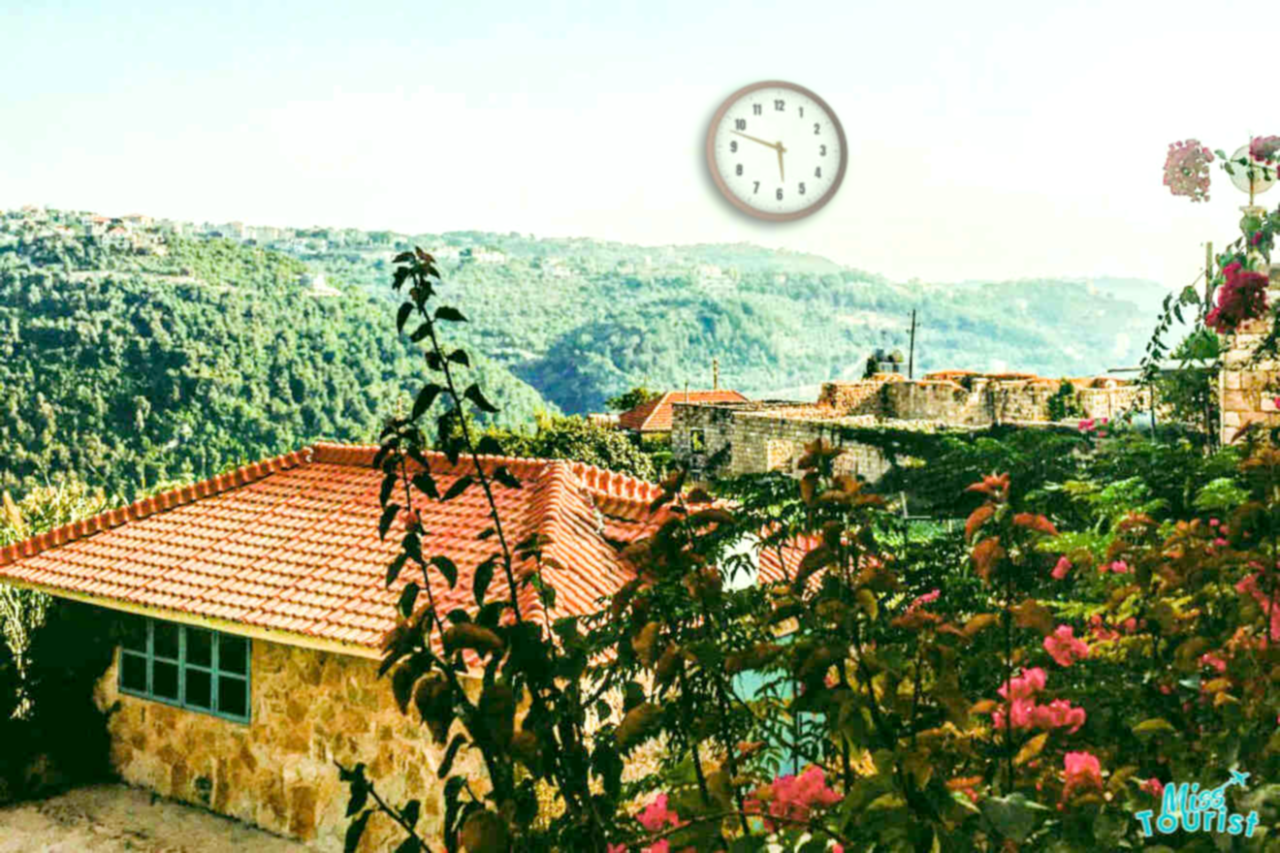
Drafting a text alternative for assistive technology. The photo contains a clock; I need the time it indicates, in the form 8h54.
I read 5h48
